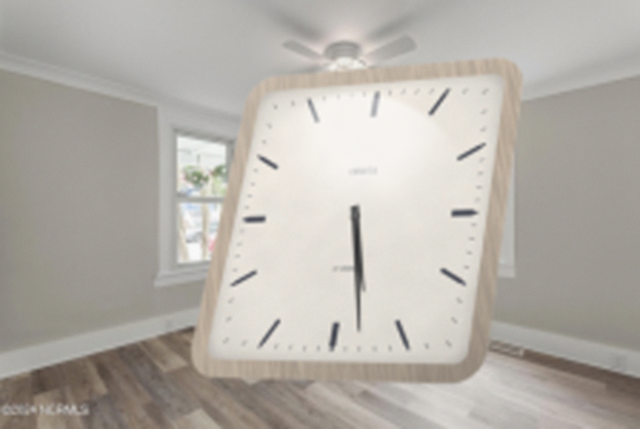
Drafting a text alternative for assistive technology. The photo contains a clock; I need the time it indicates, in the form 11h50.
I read 5h28
